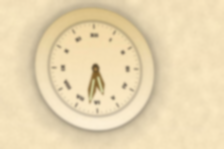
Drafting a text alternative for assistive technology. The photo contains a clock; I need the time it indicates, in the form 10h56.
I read 5h32
